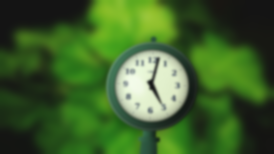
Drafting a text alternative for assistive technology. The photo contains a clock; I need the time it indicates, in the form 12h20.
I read 5h02
